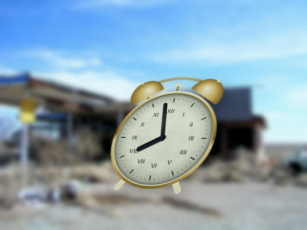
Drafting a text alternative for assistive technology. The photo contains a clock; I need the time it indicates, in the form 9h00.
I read 7h58
